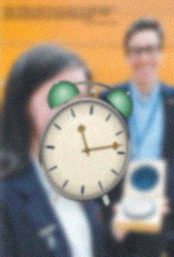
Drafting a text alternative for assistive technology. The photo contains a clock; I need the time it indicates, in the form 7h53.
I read 11h13
